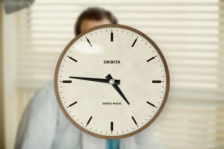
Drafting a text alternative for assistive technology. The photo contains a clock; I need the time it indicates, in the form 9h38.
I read 4h46
